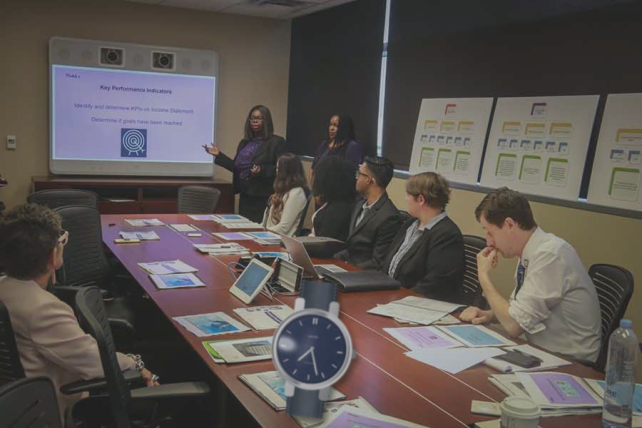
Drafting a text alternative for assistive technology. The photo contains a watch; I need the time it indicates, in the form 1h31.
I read 7h27
